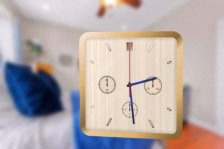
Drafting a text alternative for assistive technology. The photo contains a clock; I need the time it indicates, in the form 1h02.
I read 2h29
